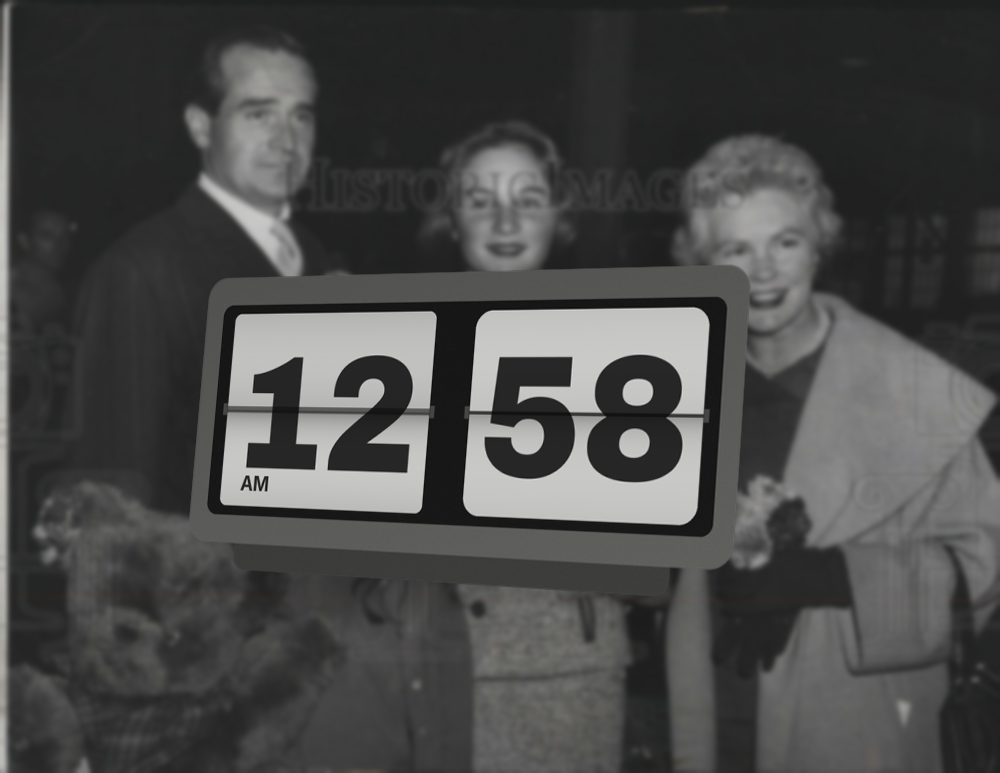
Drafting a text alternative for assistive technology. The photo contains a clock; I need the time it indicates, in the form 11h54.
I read 12h58
